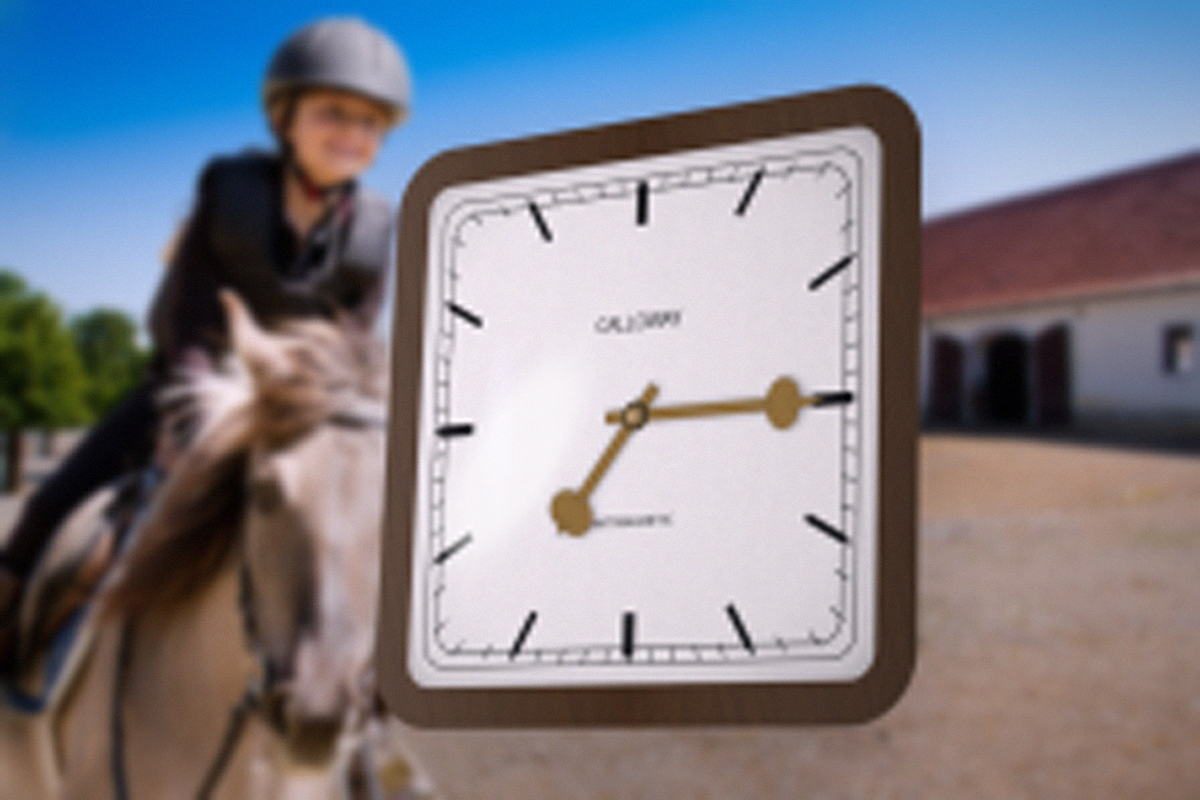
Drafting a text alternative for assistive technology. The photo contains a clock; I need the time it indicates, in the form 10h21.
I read 7h15
